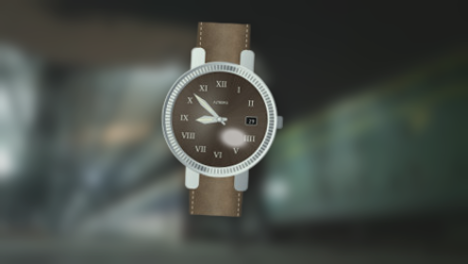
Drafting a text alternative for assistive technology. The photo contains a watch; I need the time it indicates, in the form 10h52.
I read 8h52
